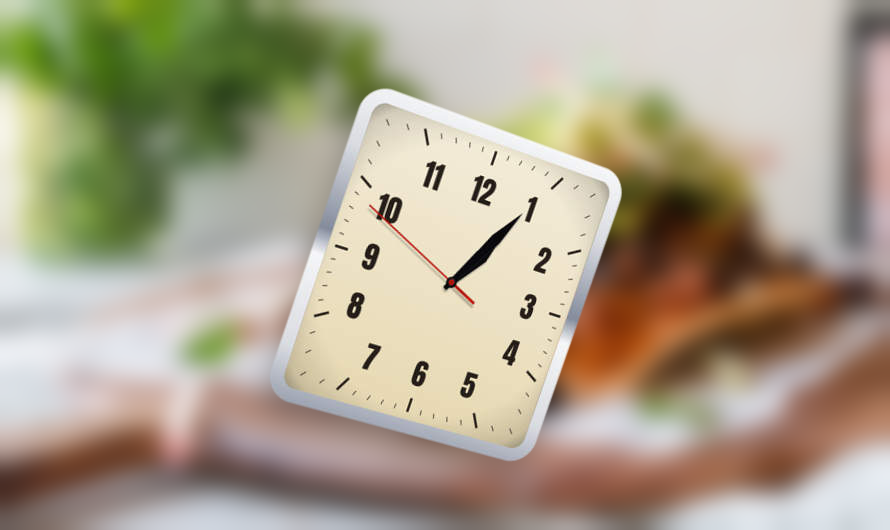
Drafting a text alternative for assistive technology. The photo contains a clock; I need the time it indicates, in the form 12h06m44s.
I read 1h04m49s
